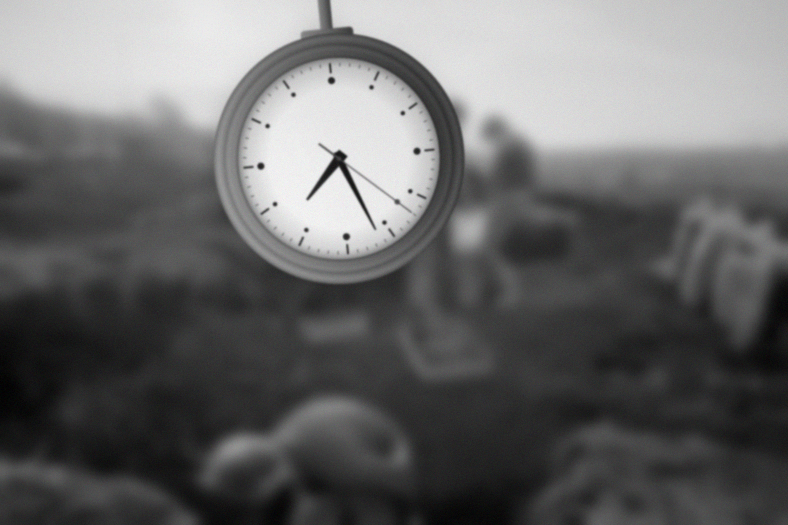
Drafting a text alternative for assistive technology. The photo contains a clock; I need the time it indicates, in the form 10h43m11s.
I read 7h26m22s
